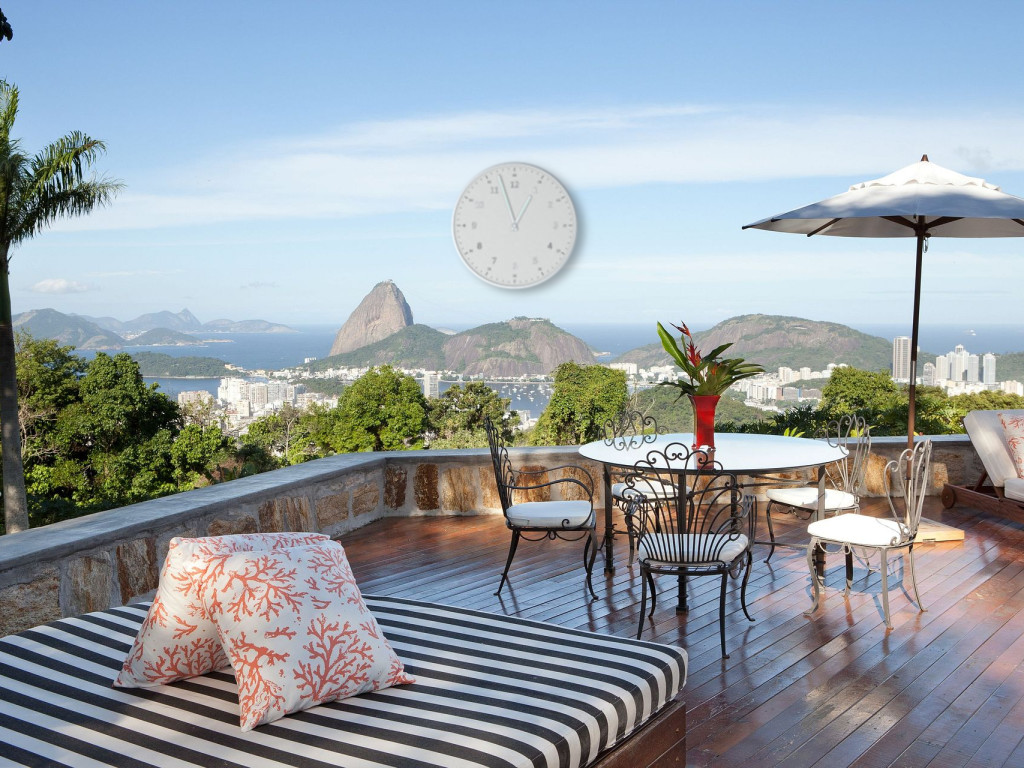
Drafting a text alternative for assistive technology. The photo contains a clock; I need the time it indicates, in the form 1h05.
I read 12h57
